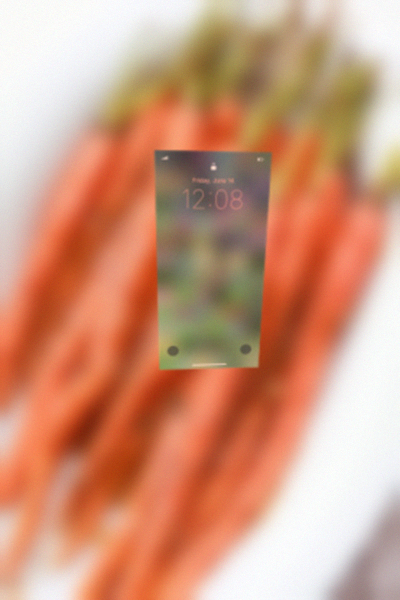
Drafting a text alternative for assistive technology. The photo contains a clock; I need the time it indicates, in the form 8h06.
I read 12h08
